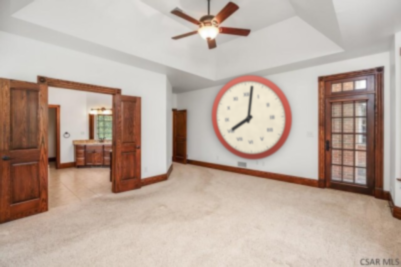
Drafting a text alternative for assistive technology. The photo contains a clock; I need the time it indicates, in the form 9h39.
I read 8h02
